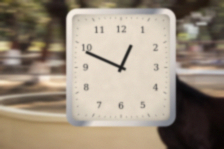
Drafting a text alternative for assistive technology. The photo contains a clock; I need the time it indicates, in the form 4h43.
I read 12h49
